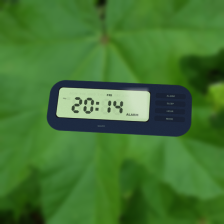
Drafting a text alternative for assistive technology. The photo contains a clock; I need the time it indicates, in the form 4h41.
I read 20h14
